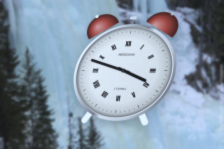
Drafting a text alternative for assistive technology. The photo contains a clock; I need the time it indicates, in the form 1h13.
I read 3h48
